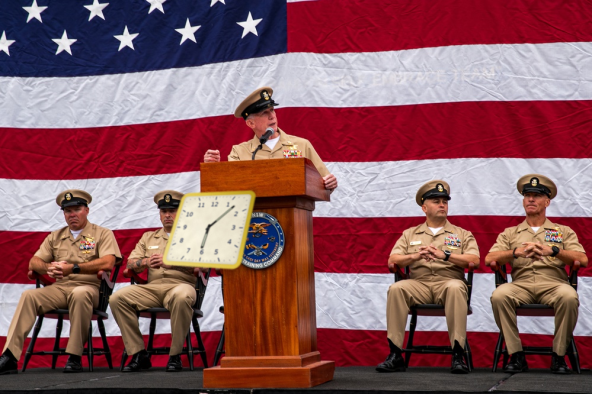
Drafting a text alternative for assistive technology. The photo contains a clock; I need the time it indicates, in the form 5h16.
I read 6h07
